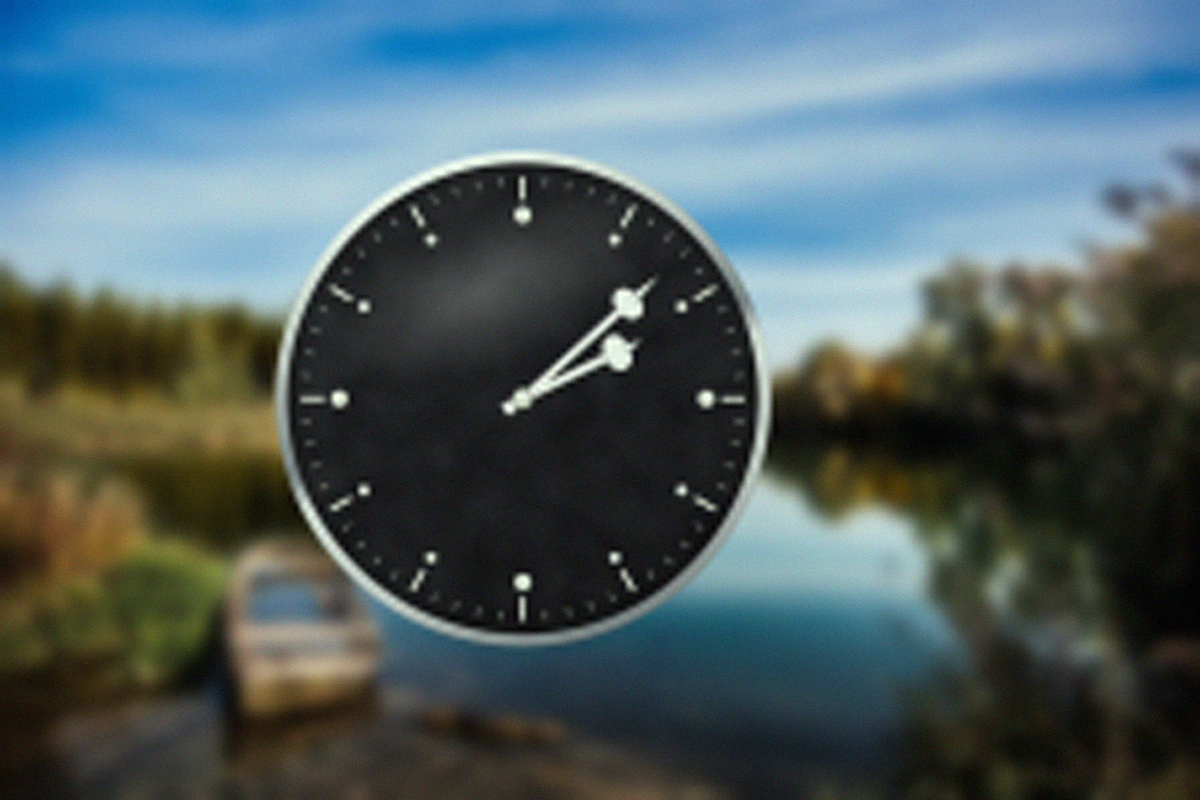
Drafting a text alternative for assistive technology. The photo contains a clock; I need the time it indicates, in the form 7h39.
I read 2h08
